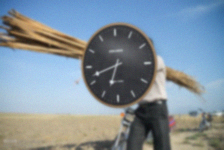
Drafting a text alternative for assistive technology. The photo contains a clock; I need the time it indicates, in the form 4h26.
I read 6h42
